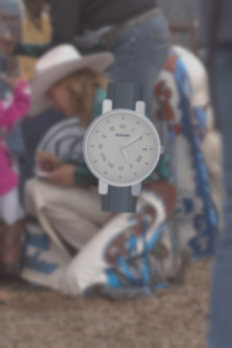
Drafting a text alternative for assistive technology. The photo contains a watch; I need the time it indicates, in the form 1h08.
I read 5h09
